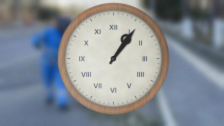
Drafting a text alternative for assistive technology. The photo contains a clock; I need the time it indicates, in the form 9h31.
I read 1h06
